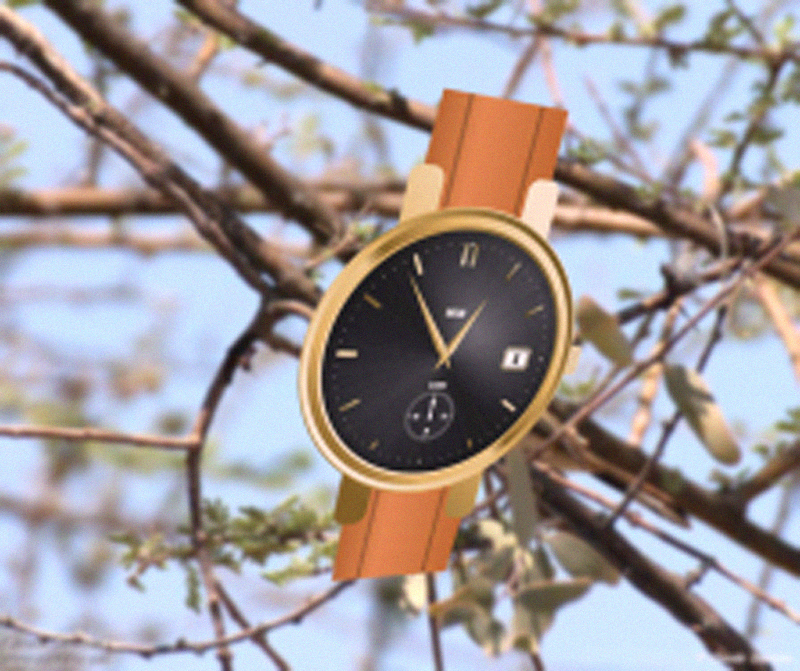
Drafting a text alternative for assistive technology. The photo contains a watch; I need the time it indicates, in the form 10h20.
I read 12h54
